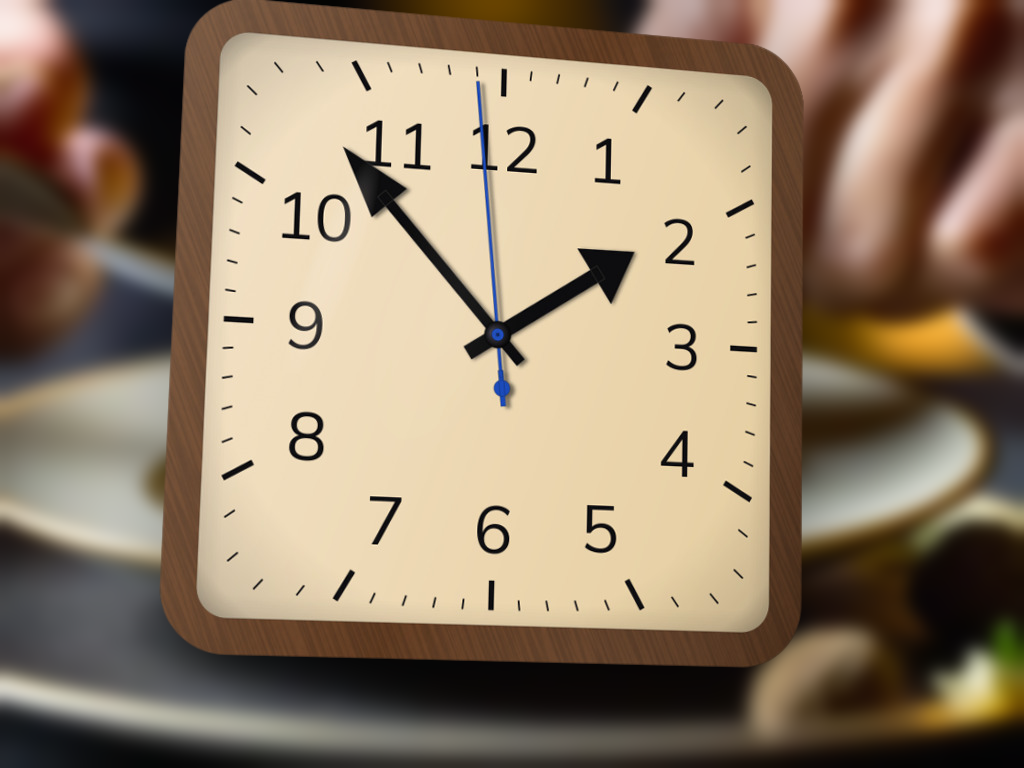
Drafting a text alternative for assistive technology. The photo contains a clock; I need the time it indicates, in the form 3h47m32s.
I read 1h52m59s
